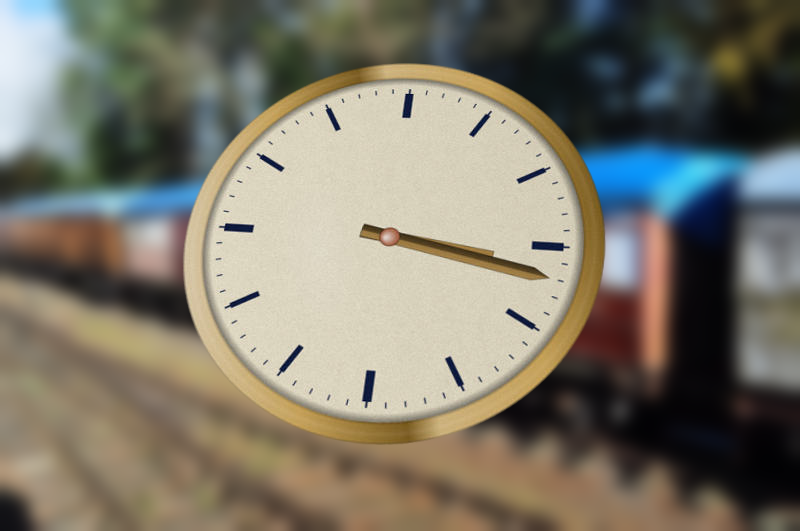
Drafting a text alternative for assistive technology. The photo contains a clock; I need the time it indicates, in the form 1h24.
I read 3h17
